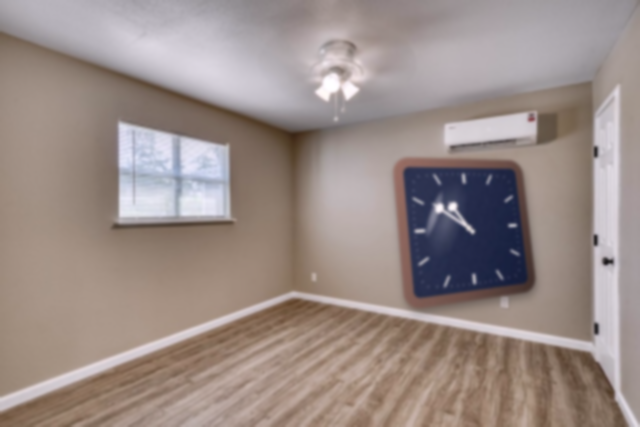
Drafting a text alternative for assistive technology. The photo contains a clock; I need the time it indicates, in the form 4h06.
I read 10h51
